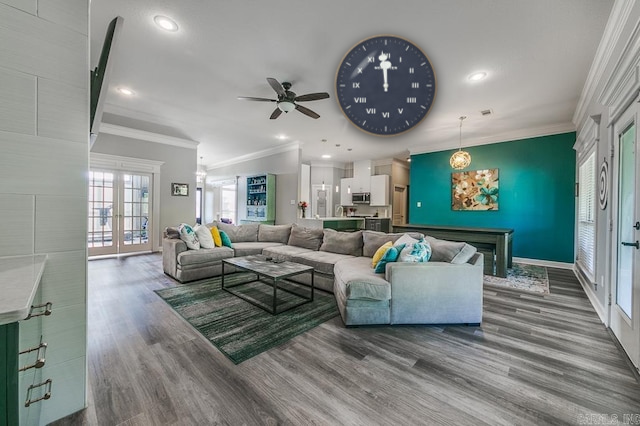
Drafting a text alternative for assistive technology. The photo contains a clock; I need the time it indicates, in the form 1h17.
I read 11h59
